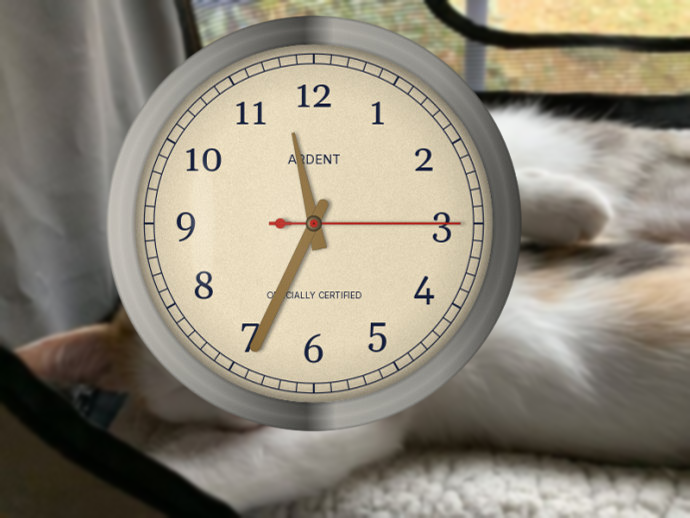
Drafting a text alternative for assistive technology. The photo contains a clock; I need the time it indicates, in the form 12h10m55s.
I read 11h34m15s
